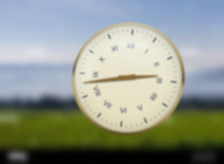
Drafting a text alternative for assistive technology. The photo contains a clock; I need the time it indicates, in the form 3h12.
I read 2h43
